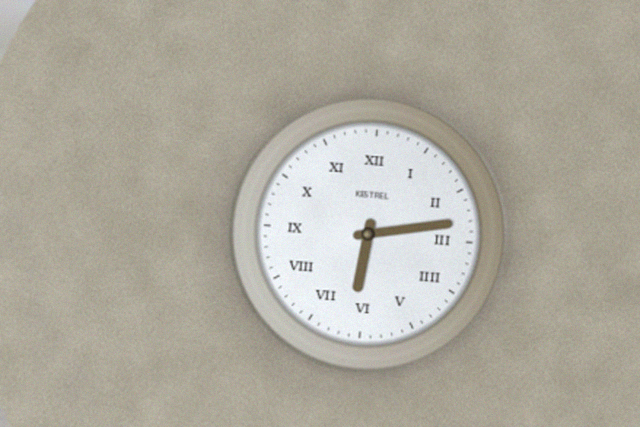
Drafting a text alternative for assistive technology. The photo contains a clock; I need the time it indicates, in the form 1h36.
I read 6h13
